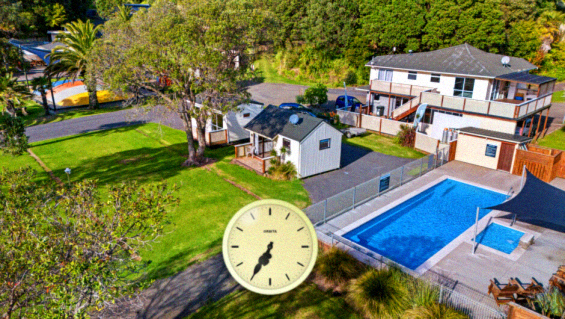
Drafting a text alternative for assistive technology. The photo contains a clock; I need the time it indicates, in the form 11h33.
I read 6h35
